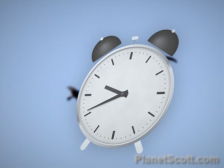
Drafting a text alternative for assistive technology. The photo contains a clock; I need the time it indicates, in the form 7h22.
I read 9h41
